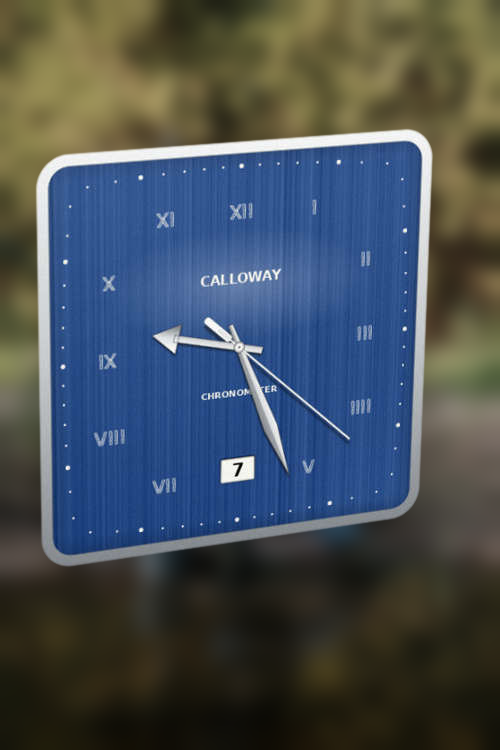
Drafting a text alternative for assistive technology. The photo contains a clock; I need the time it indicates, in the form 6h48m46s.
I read 9h26m22s
